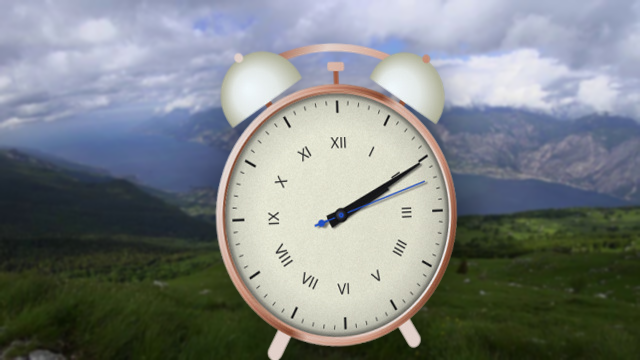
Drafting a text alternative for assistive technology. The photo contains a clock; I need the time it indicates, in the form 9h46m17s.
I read 2h10m12s
